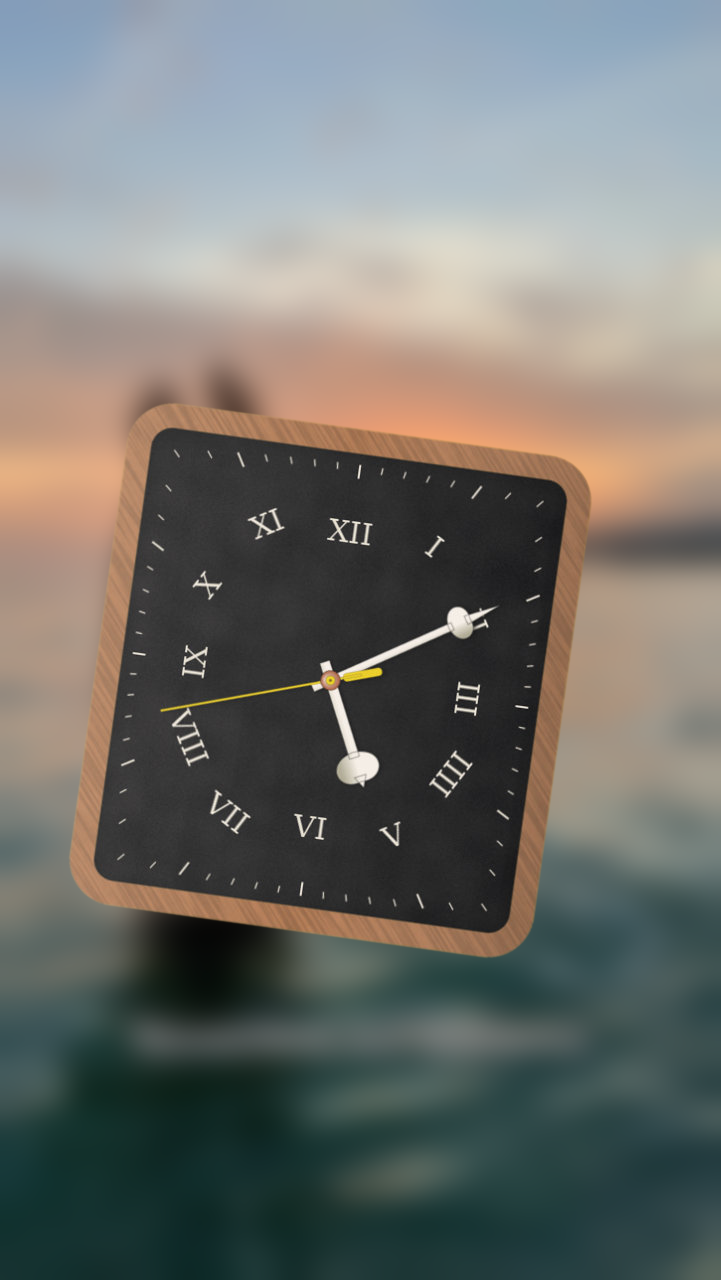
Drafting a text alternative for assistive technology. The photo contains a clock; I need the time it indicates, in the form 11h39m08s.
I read 5h09m42s
